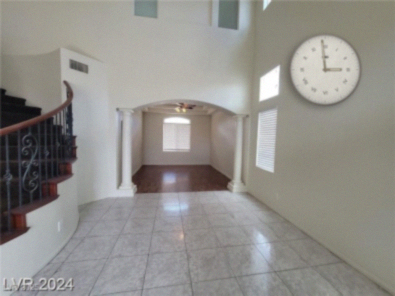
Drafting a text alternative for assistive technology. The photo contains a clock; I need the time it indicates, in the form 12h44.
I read 2h59
